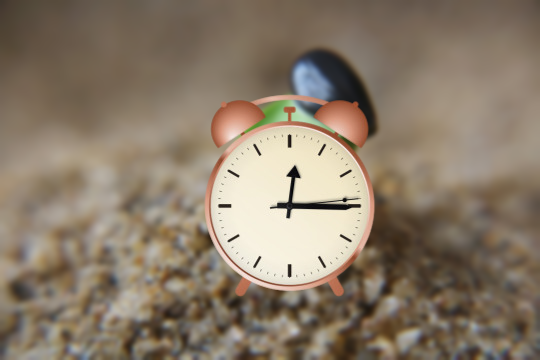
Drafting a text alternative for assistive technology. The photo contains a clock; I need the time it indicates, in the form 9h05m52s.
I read 12h15m14s
